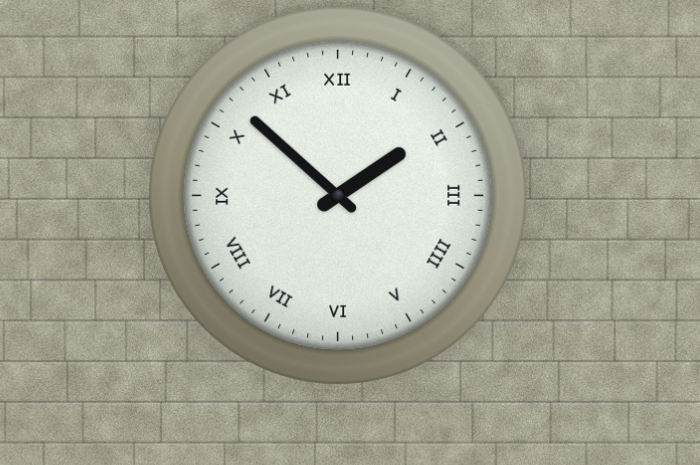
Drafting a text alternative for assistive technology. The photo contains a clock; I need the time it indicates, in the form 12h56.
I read 1h52
